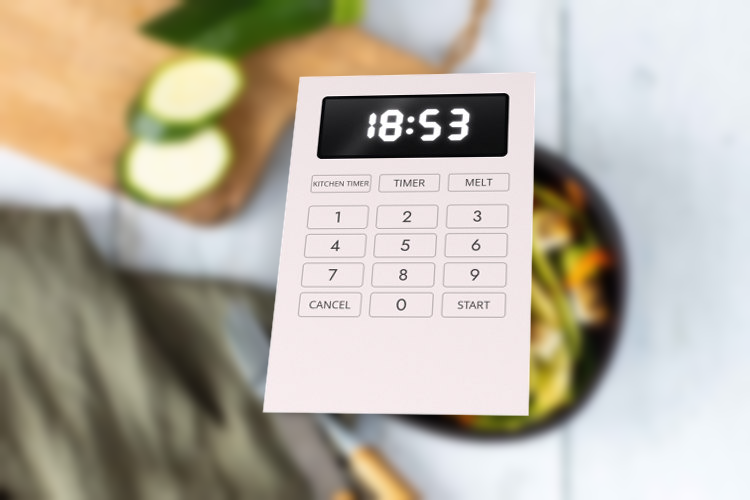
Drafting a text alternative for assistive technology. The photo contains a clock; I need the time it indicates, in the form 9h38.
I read 18h53
